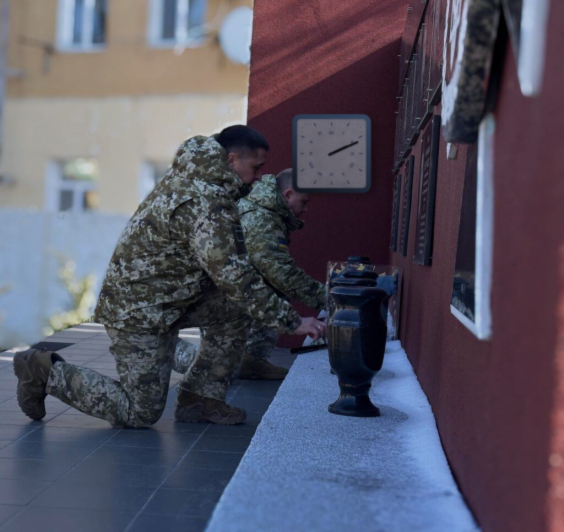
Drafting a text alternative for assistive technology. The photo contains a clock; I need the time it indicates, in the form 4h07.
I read 2h11
